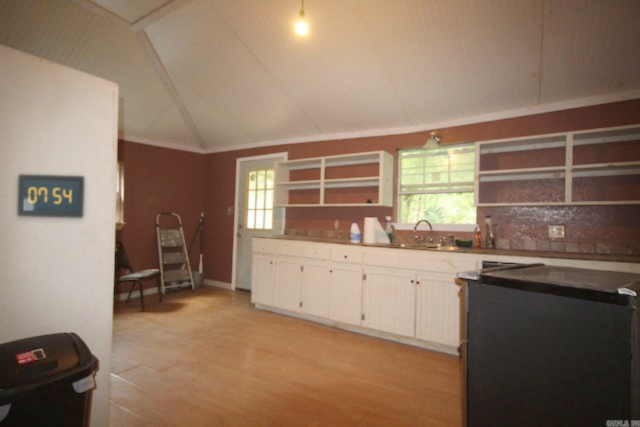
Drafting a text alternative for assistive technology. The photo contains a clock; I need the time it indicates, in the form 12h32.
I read 7h54
